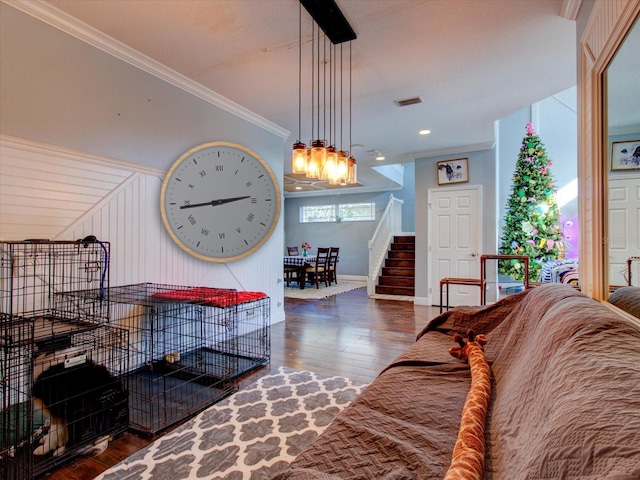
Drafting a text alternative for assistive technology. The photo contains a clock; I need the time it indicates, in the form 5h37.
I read 2h44
